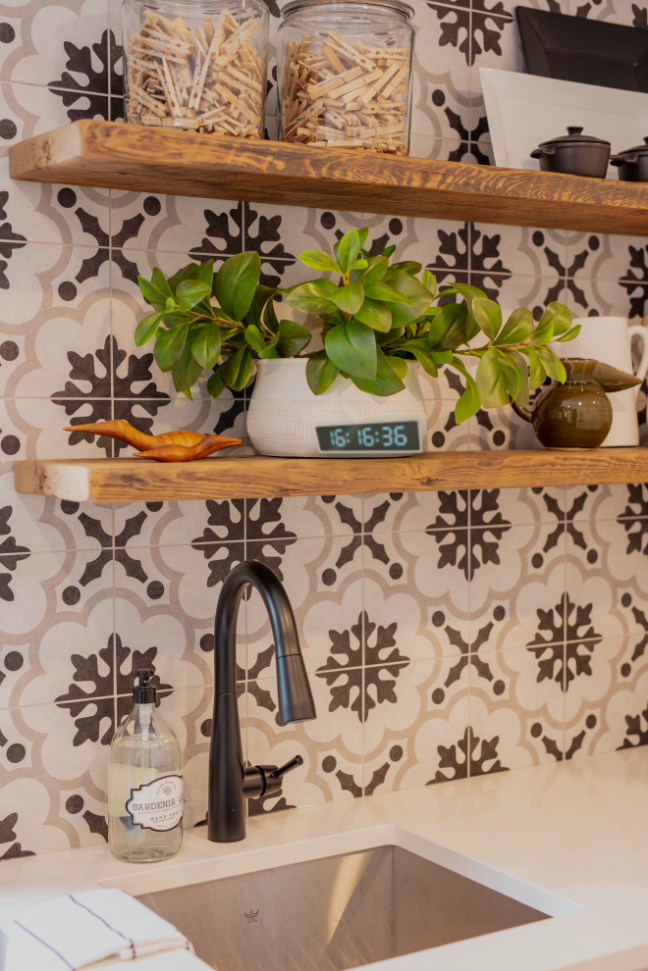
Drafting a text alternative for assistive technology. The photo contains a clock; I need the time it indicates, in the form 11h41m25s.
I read 16h16m36s
